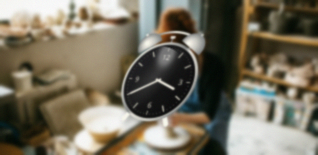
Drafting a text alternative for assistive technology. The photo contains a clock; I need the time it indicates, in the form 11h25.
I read 3h40
